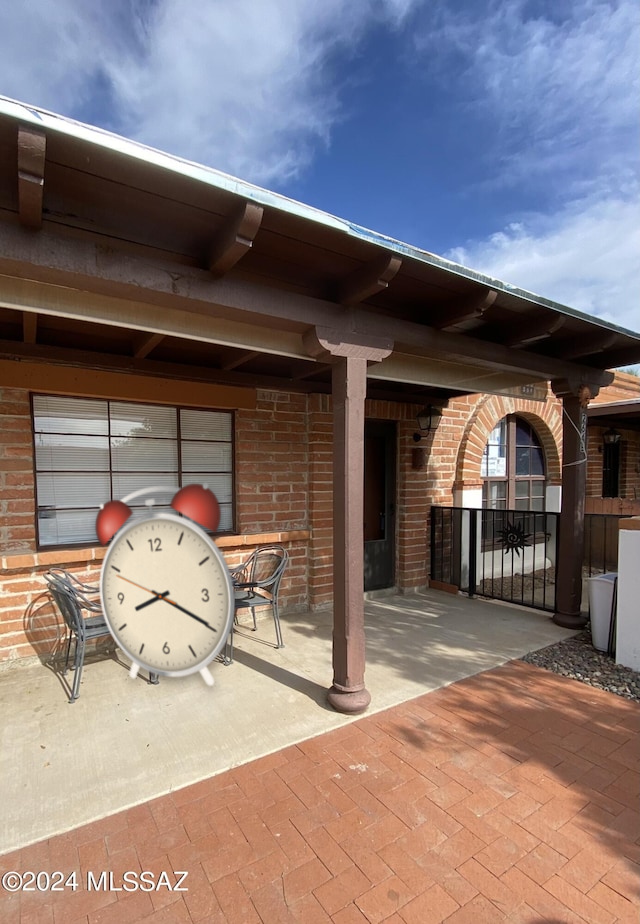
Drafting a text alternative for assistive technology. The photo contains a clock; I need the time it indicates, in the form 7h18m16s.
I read 8h19m49s
